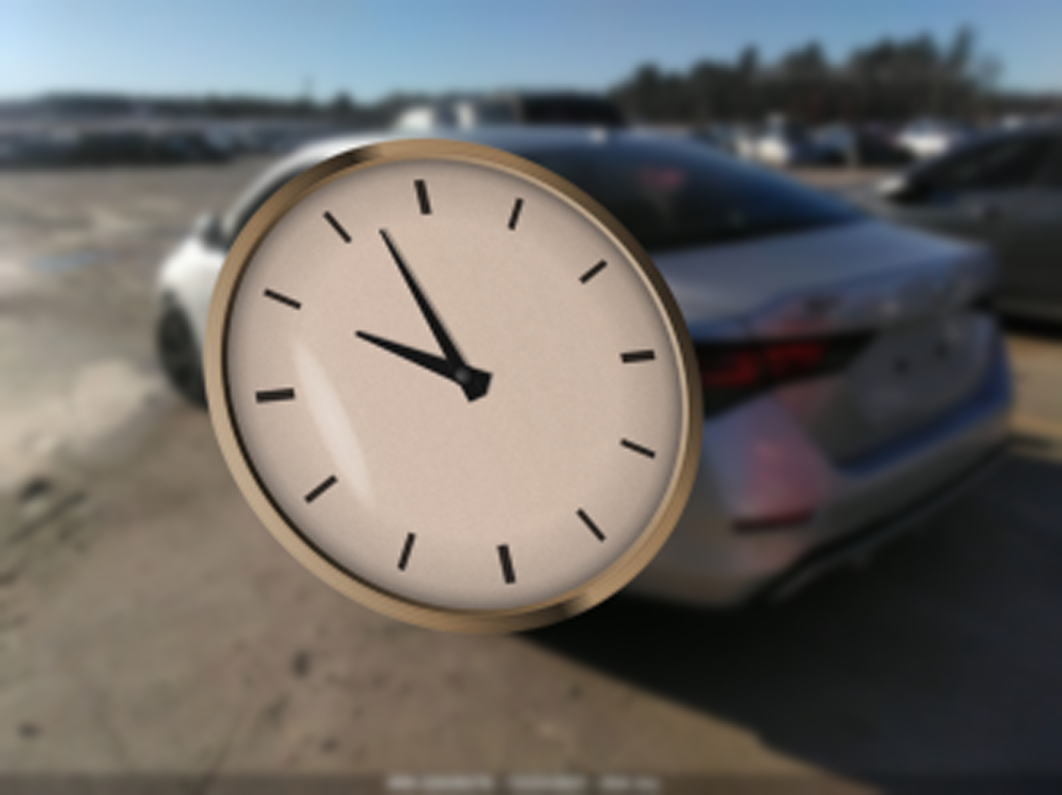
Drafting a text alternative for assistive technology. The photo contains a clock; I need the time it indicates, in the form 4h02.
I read 9h57
